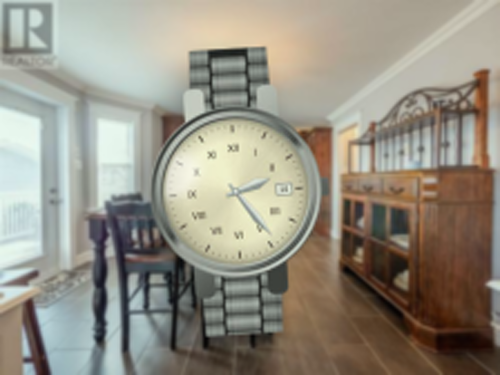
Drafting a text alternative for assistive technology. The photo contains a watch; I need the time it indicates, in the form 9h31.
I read 2h24
